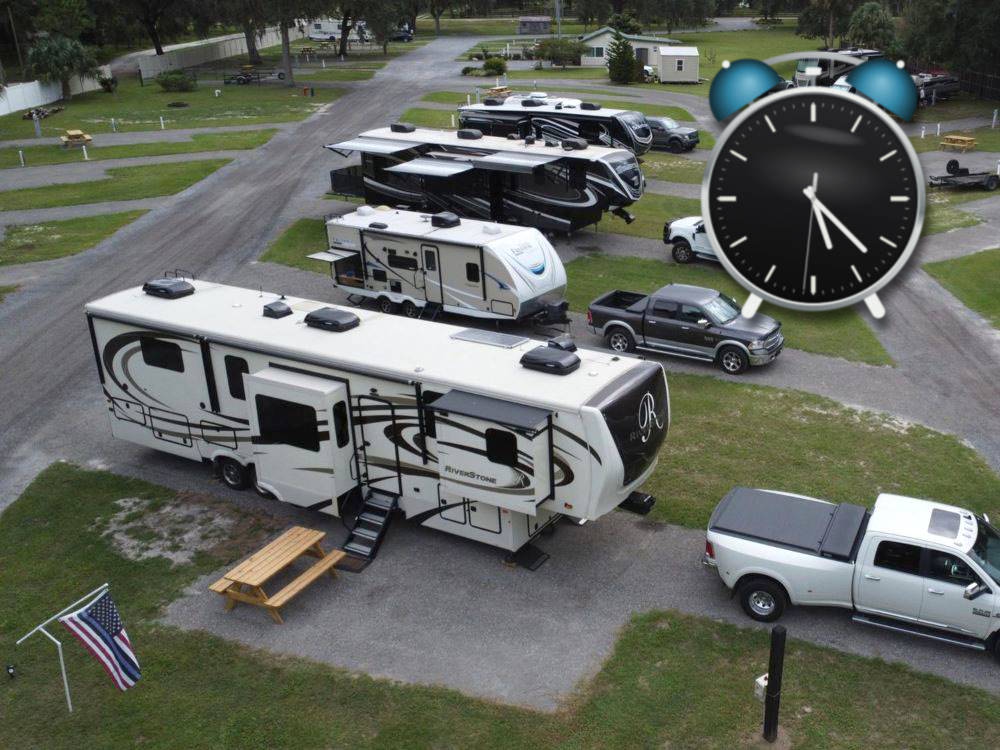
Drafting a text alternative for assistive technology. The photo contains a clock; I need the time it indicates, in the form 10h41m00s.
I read 5h22m31s
